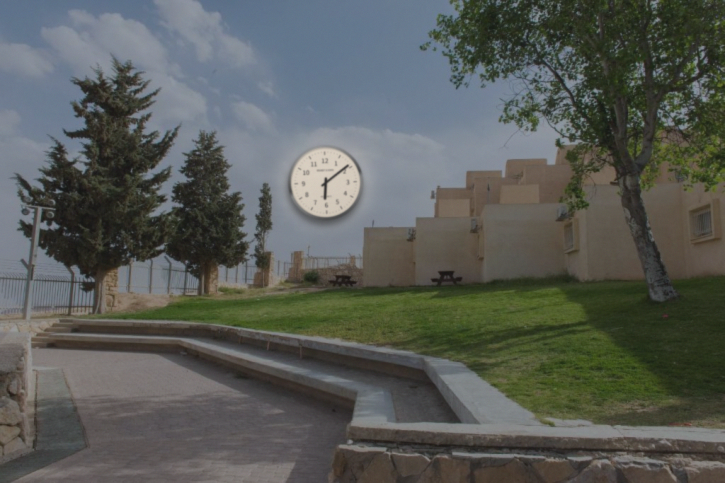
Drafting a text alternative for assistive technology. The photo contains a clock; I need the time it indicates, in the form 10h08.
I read 6h09
